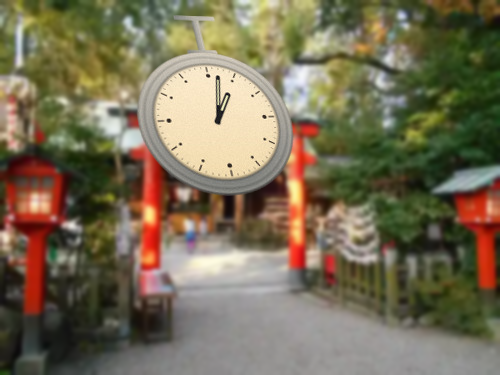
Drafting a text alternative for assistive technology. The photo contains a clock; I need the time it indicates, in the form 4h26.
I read 1h02
